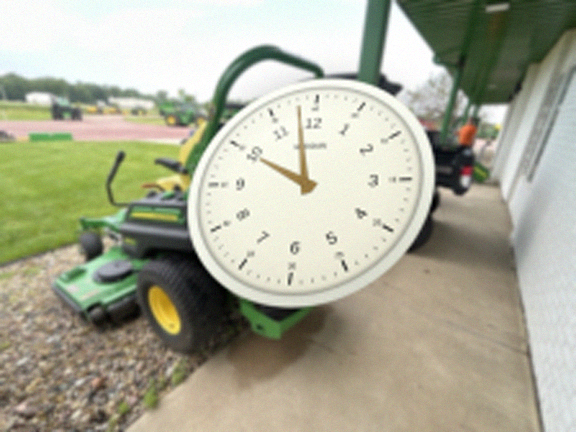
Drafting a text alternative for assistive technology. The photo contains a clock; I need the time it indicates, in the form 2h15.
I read 9h58
